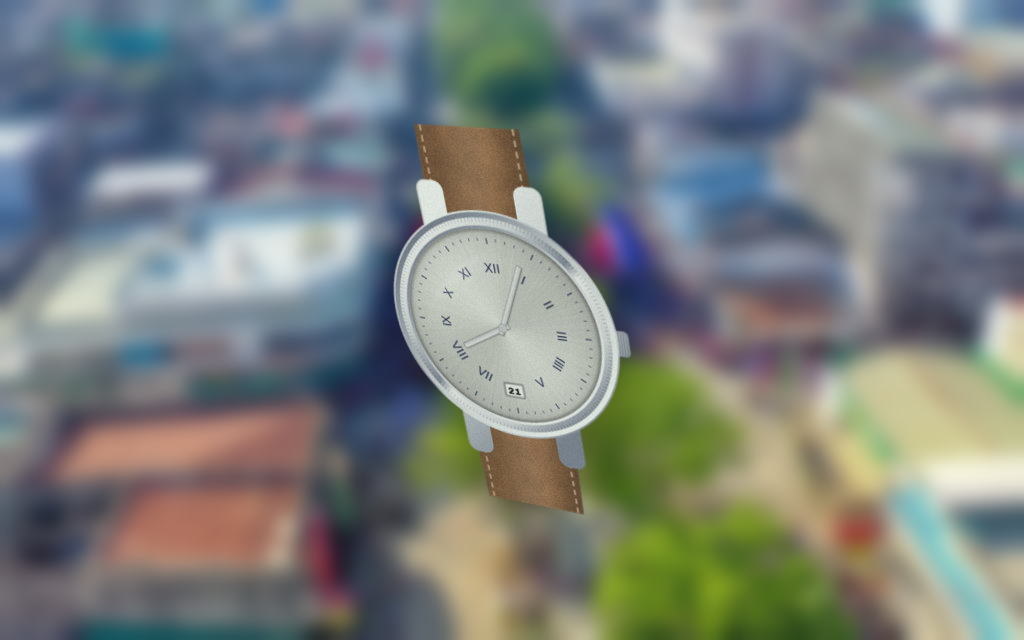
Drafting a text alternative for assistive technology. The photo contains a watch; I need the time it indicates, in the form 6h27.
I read 8h04
